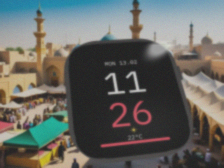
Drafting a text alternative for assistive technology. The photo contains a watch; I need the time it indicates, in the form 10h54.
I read 11h26
